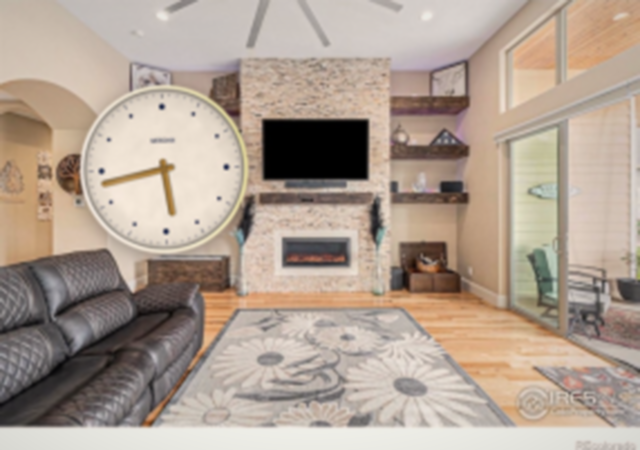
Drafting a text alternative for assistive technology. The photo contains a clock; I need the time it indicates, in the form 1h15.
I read 5h43
